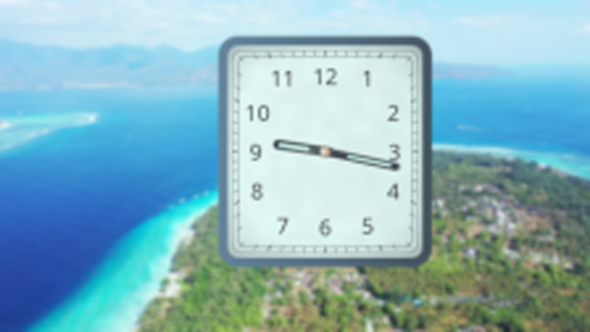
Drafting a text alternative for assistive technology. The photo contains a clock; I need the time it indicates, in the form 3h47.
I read 9h17
